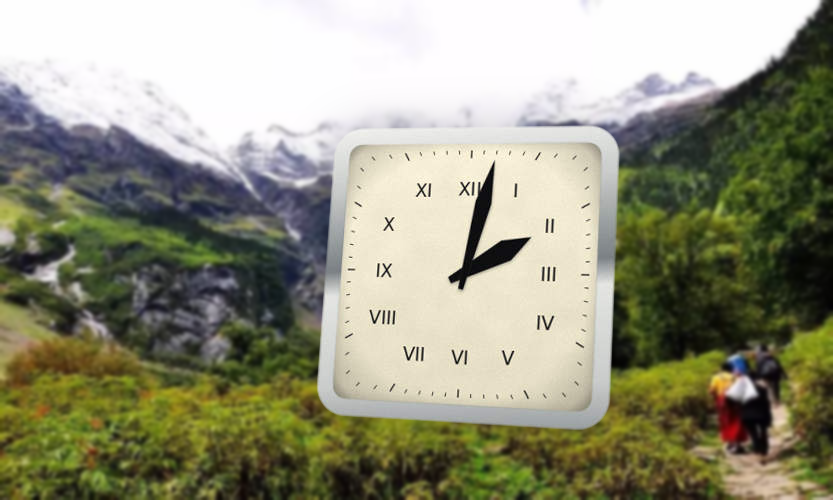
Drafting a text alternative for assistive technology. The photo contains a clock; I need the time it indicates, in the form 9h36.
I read 2h02
